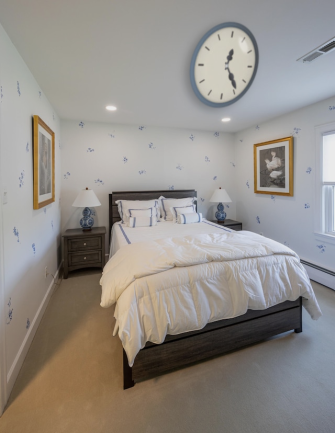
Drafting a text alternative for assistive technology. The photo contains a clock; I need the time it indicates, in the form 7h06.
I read 12h24
